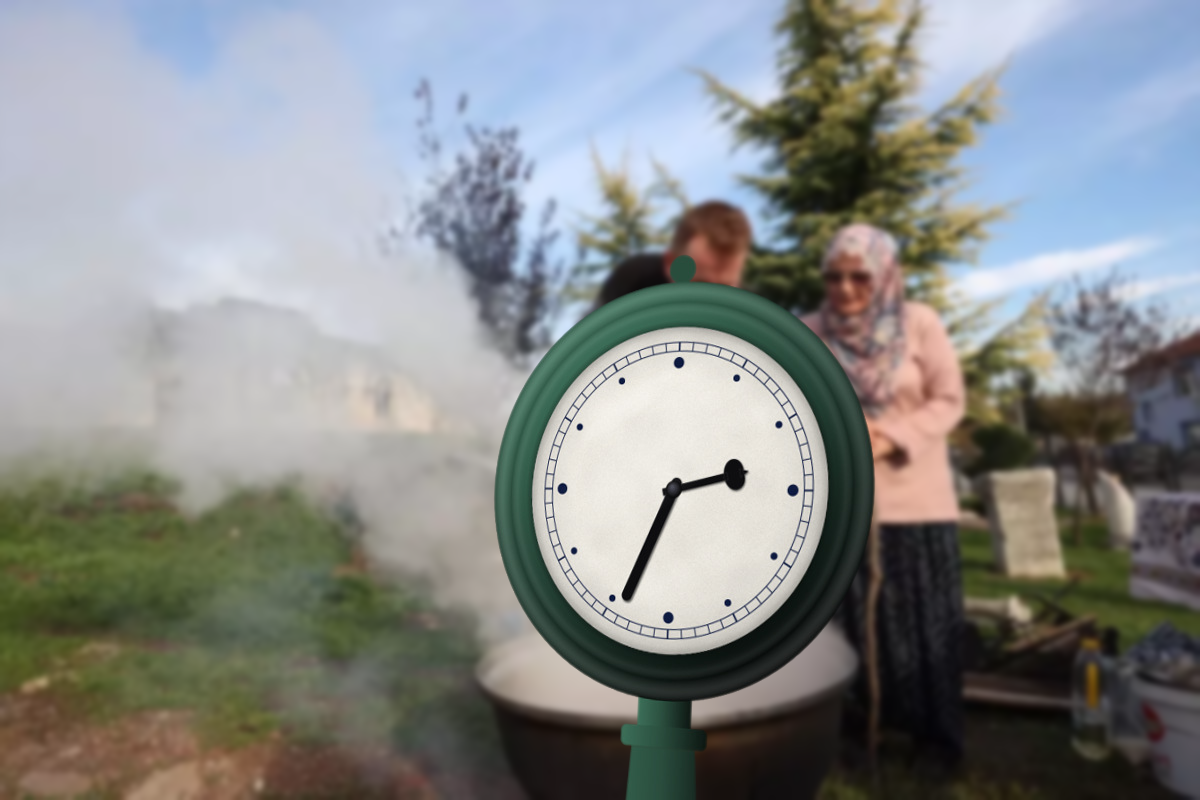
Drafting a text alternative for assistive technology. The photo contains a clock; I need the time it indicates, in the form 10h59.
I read 2h34
